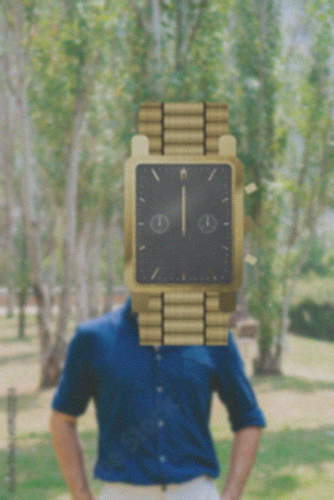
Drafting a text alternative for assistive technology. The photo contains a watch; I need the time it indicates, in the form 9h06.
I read 12h00
